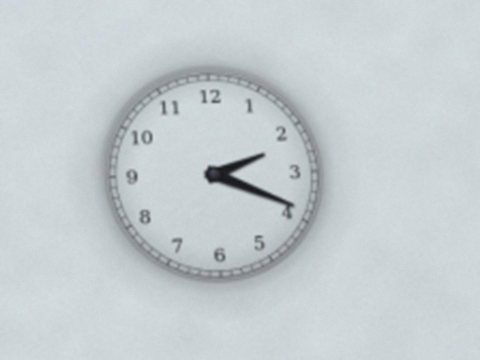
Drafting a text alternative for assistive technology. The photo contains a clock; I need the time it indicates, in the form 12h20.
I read 2h19
